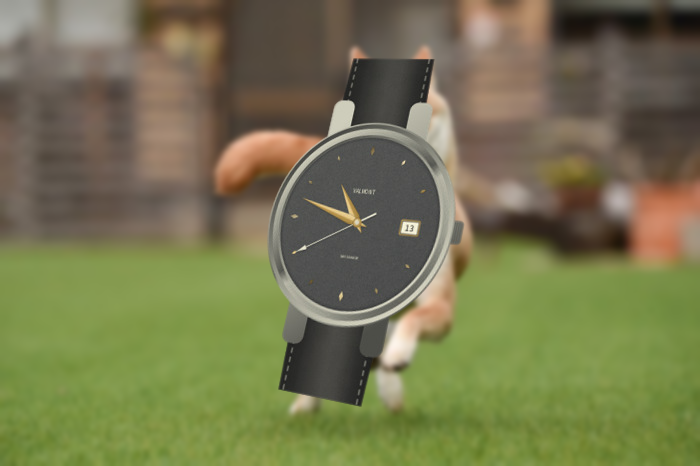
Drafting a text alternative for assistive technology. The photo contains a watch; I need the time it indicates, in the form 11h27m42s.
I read 10h47m40s
